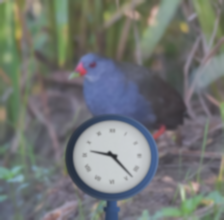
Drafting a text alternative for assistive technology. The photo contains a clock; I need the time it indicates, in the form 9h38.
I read 9h23
